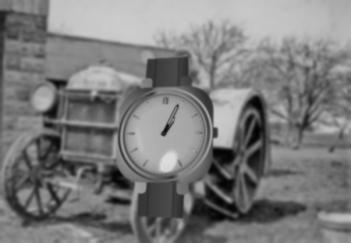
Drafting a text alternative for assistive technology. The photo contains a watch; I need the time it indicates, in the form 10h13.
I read 1h04
